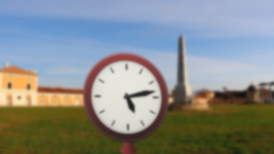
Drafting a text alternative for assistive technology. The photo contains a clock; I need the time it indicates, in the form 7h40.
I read 5h13
